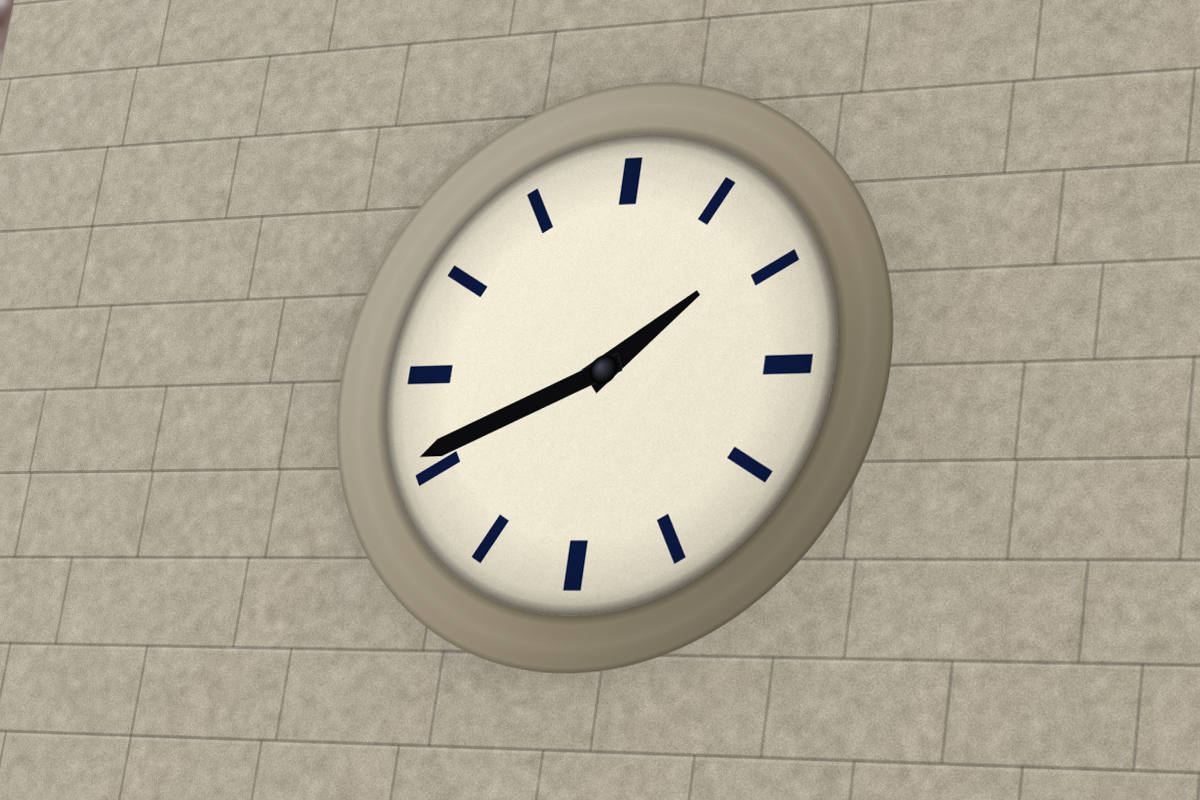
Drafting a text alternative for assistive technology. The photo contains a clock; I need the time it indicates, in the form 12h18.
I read 1h41
